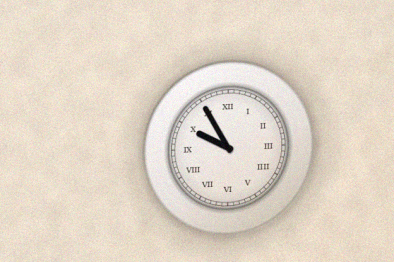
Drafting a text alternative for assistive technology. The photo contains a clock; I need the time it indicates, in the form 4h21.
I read 9h55
